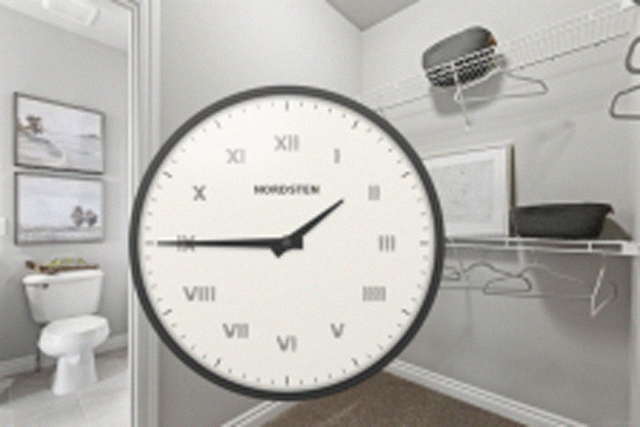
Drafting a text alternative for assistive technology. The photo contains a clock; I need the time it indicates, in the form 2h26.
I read 1h45
